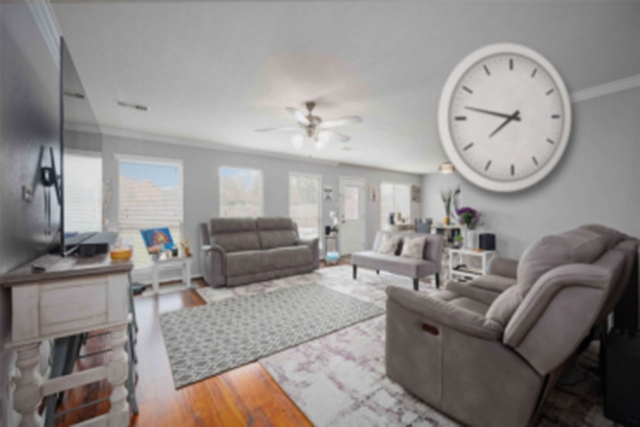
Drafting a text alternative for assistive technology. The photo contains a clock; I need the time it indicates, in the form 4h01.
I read 7h47
